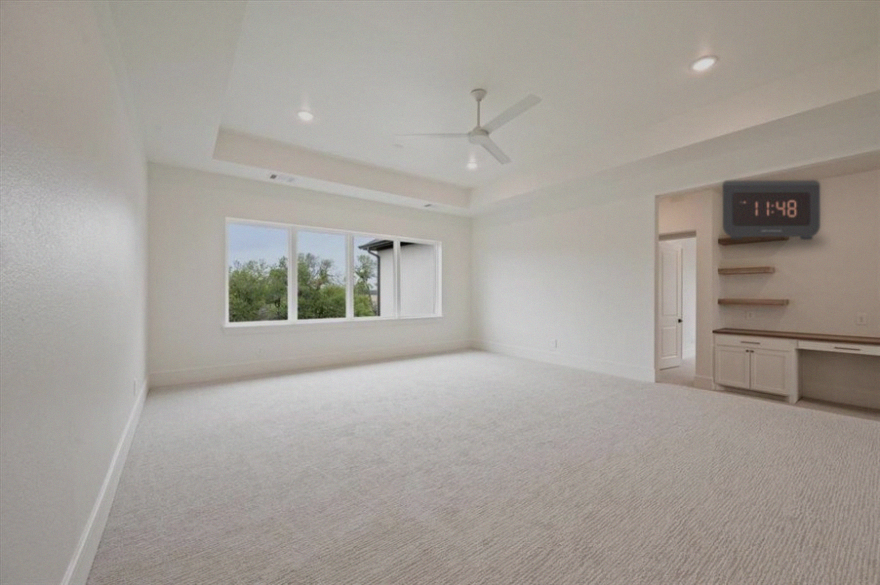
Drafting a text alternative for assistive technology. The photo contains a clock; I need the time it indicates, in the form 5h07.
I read 11h48
